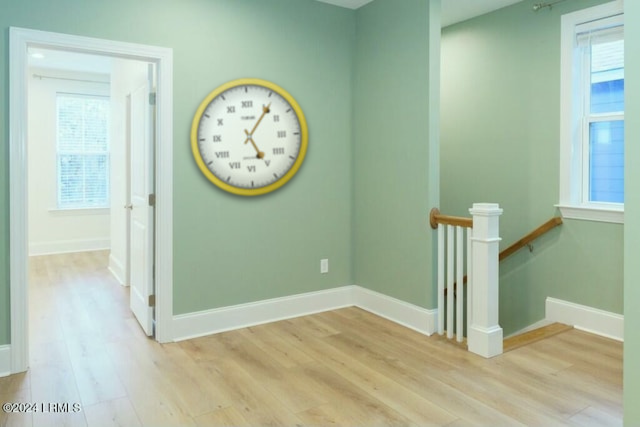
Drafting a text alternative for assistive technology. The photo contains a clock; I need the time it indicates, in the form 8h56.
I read 5h06
